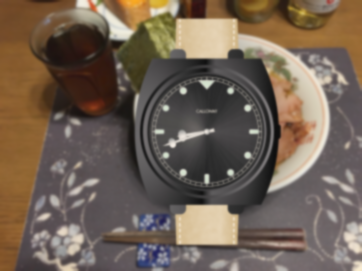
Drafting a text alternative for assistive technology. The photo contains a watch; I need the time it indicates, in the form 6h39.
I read 8h42
